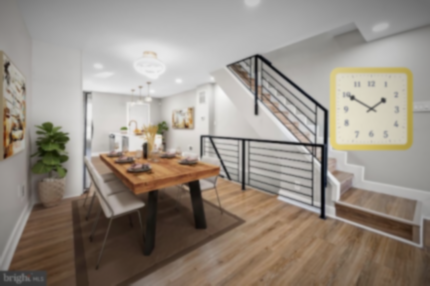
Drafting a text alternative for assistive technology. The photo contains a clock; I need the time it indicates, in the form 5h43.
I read 1h50
